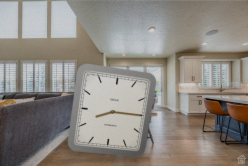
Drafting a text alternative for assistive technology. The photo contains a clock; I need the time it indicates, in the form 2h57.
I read 8h15
